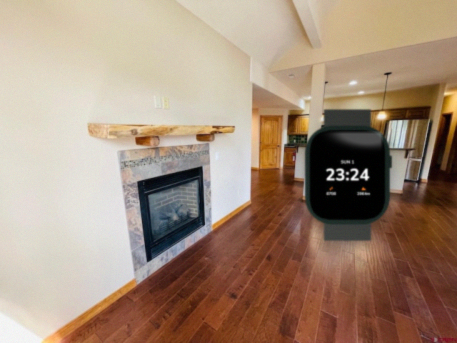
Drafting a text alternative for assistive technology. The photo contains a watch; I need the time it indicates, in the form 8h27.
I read 23h24
